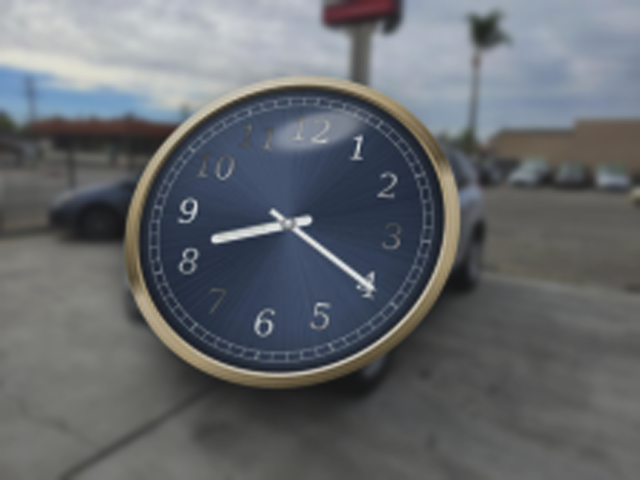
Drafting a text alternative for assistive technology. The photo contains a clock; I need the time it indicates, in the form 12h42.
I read 8h20
